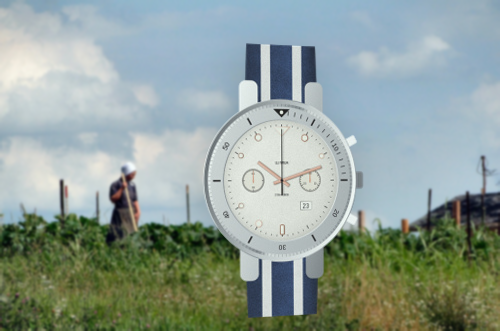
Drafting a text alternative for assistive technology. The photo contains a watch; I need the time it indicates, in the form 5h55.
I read 10h12
